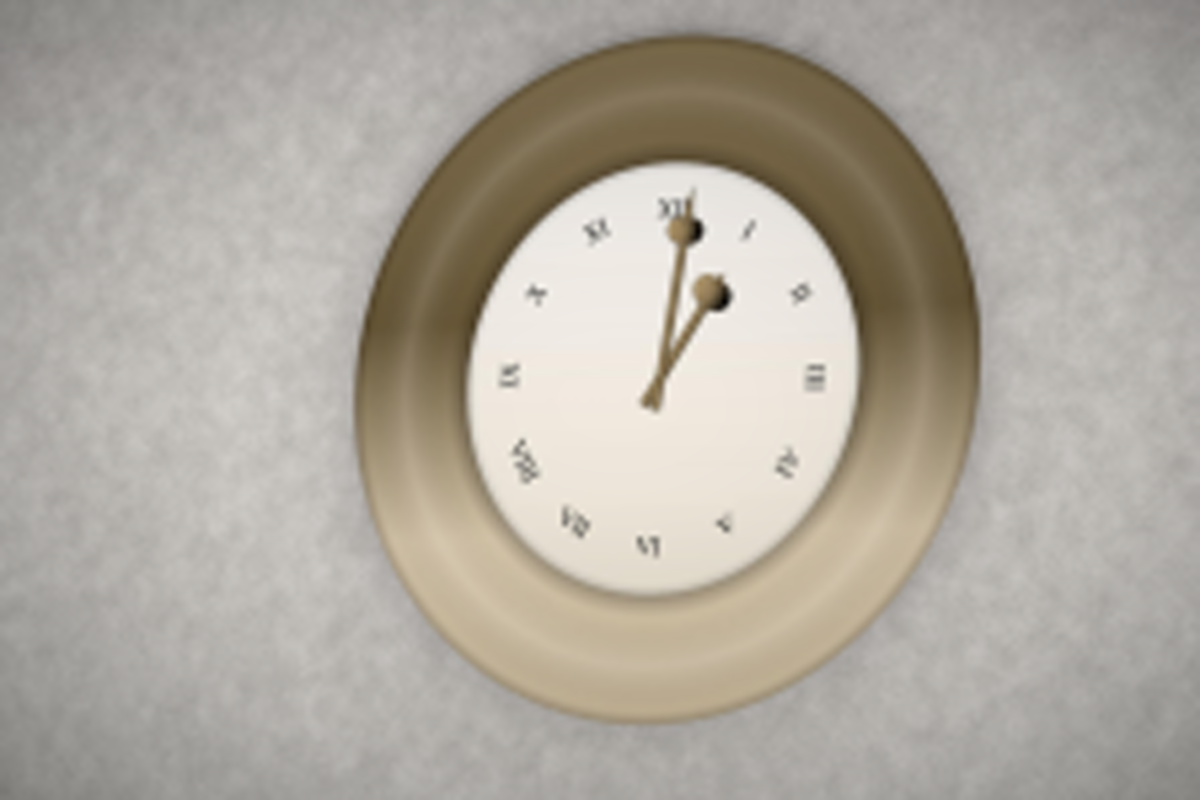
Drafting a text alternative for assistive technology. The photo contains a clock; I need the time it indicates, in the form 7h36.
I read 1h01
